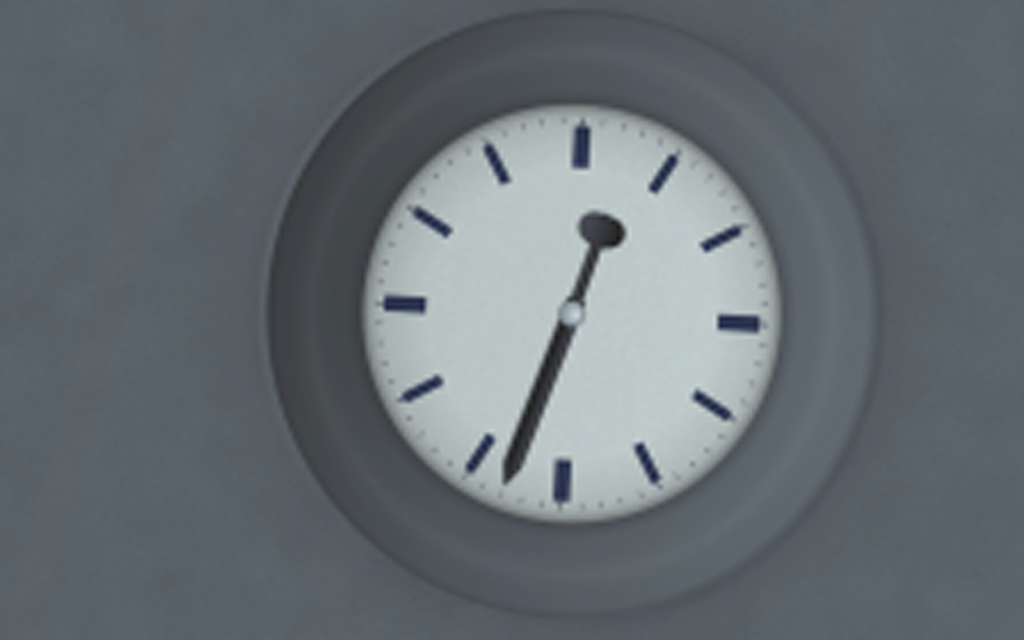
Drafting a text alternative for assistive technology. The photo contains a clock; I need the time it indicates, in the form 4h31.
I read 12h33
